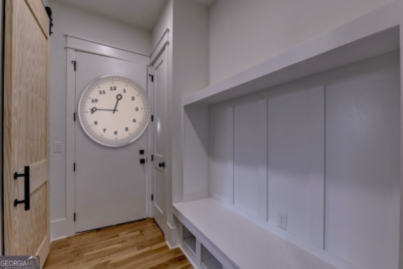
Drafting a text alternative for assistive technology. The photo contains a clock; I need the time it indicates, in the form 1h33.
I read 12h46
